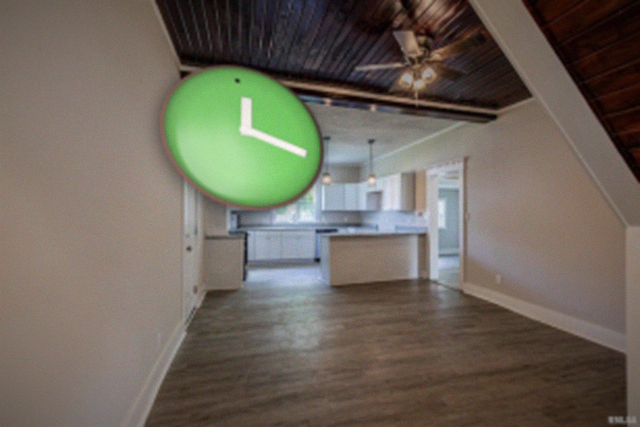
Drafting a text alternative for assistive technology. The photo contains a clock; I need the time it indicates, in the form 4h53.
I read 12h19
